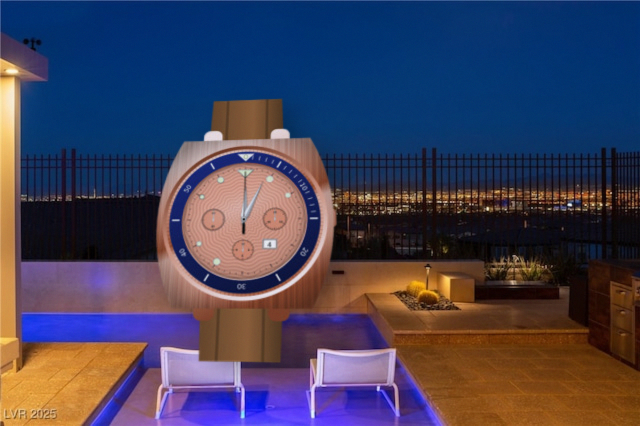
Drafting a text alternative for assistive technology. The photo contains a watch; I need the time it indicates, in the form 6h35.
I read 12h04
